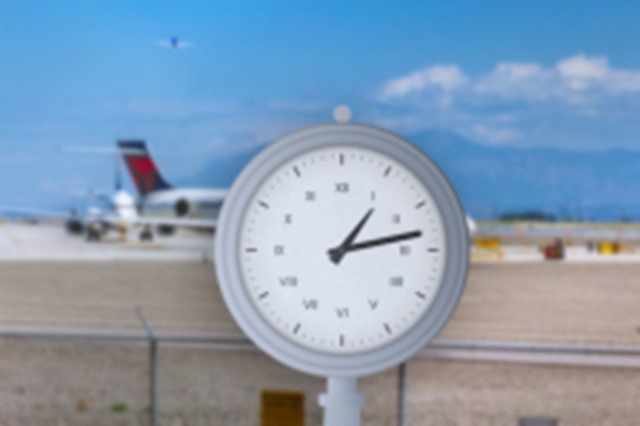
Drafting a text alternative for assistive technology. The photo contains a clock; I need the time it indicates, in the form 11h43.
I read 1h13
